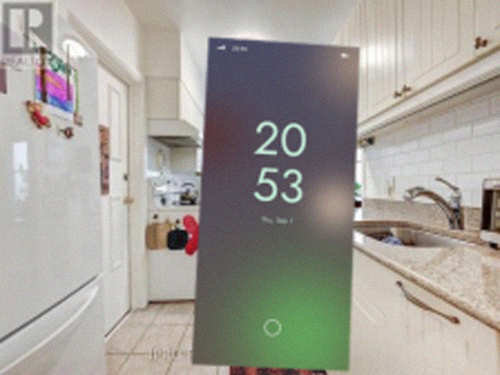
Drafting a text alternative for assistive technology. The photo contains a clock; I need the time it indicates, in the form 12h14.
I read 20h53
